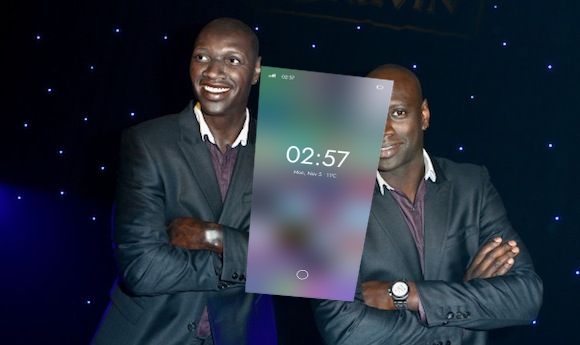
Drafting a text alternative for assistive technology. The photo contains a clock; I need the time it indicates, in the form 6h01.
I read 2h57
